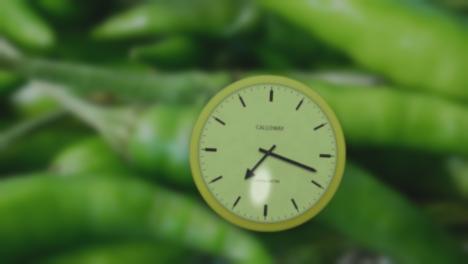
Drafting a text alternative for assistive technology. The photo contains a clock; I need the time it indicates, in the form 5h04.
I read 7h18
